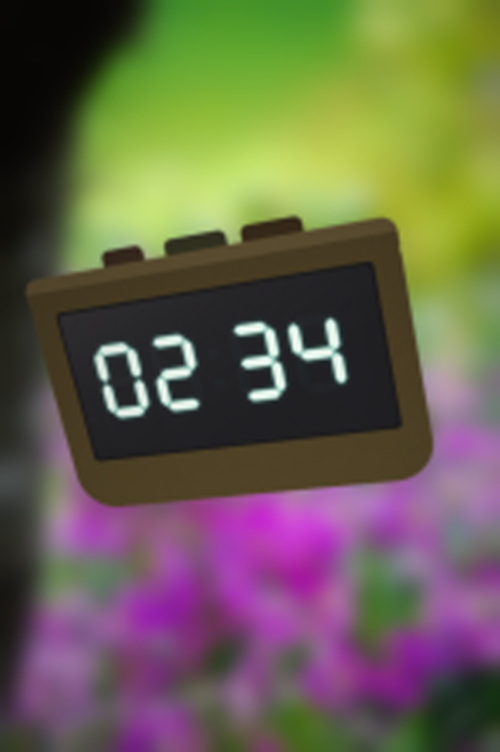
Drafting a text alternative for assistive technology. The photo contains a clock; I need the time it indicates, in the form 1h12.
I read 2h34
